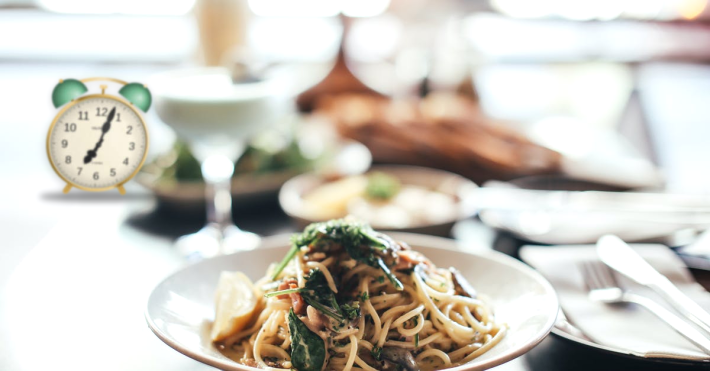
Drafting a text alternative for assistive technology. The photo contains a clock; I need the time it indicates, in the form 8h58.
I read 7h03
